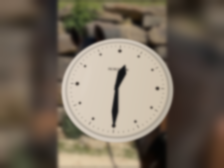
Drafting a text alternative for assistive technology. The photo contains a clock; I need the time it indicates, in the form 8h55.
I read 12h30
